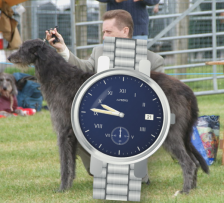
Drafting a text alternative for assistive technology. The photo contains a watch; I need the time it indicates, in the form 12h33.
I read 9h46
